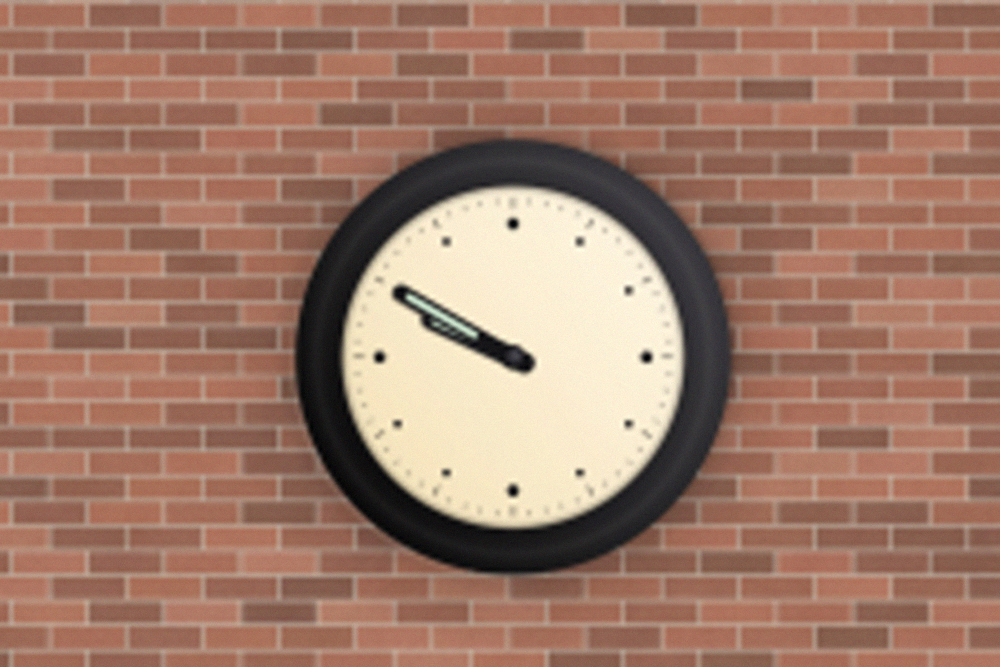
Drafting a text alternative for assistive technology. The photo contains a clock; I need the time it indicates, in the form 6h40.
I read 9h50
